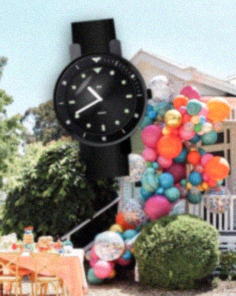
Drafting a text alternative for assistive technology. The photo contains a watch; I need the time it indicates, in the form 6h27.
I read 10h41
